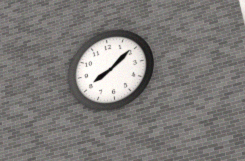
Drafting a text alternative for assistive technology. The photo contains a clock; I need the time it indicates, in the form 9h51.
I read 8h09
